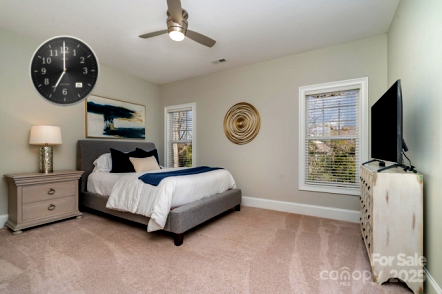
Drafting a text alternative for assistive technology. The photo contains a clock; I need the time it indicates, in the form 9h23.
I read 7h00
